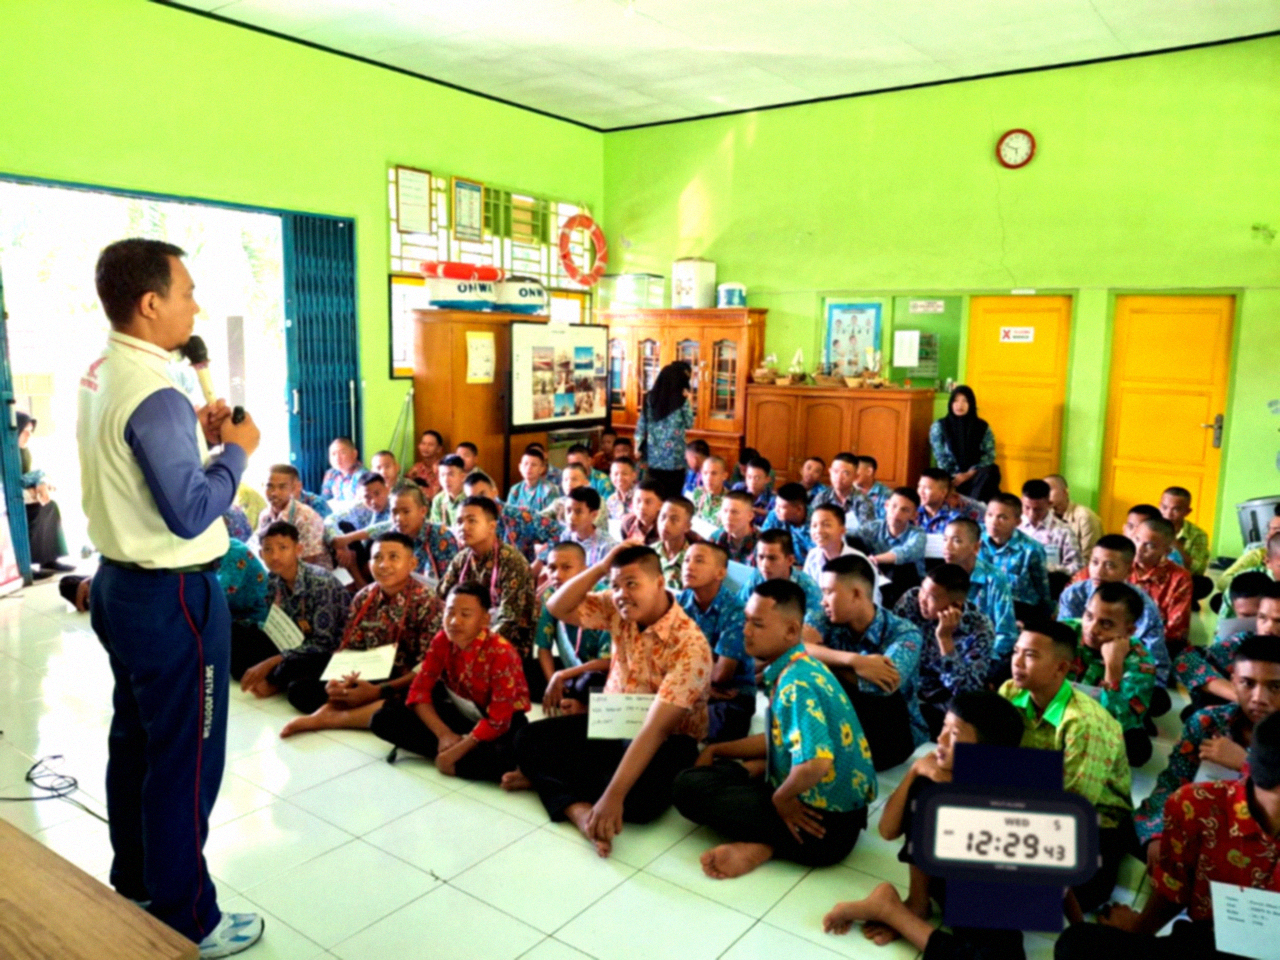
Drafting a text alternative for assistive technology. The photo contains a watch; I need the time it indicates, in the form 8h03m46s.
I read 12h29m43s
